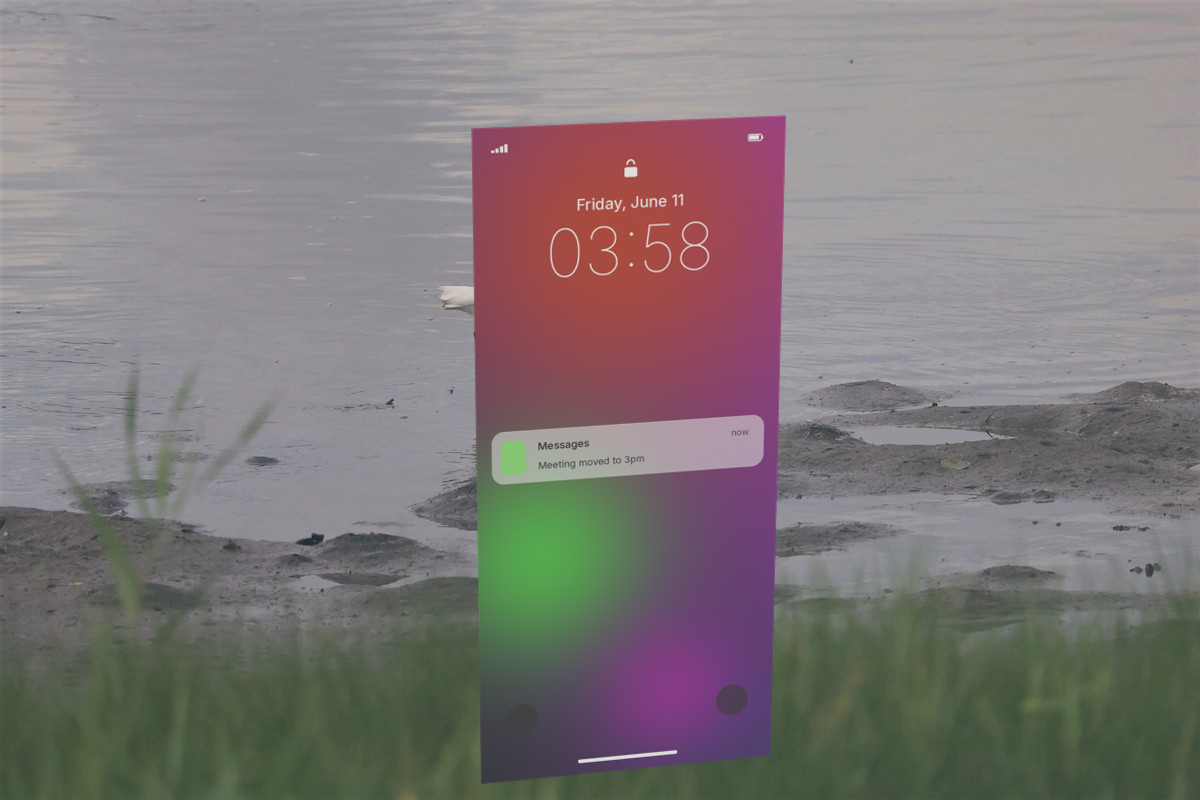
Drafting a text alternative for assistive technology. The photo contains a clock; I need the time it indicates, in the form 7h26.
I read 3h58
